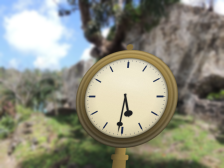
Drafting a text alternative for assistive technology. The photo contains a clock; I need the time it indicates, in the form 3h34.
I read 5h31
